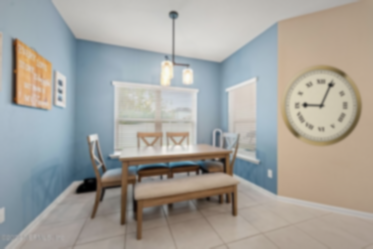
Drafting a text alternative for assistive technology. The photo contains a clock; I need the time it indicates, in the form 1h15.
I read 9h04
